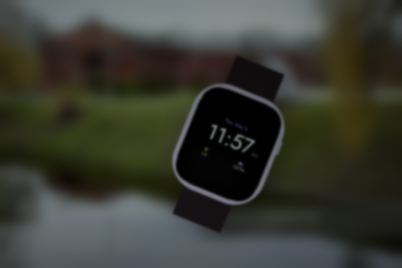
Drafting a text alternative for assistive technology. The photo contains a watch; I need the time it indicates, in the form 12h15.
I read 11h57
